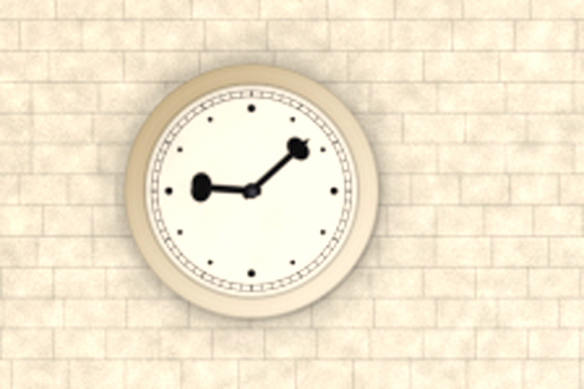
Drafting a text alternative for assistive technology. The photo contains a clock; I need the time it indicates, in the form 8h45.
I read 9h08
